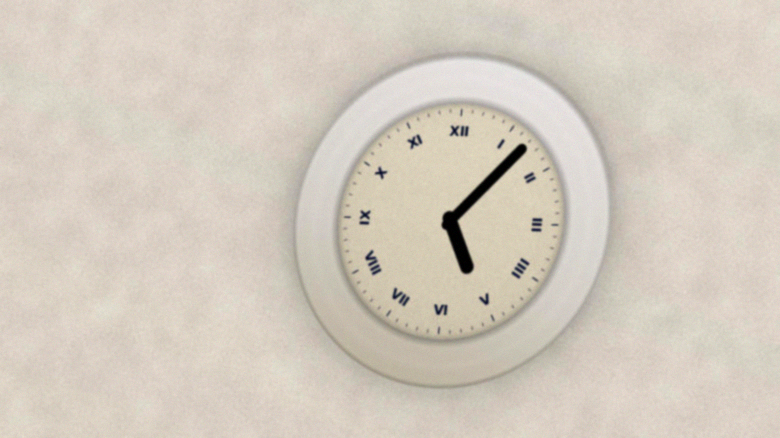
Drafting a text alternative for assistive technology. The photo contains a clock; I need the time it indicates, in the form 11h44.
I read 5h07
